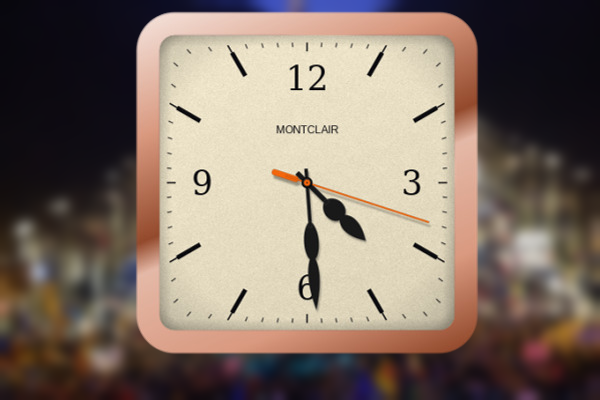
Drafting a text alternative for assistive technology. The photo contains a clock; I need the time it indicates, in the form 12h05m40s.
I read 4h29m18s
